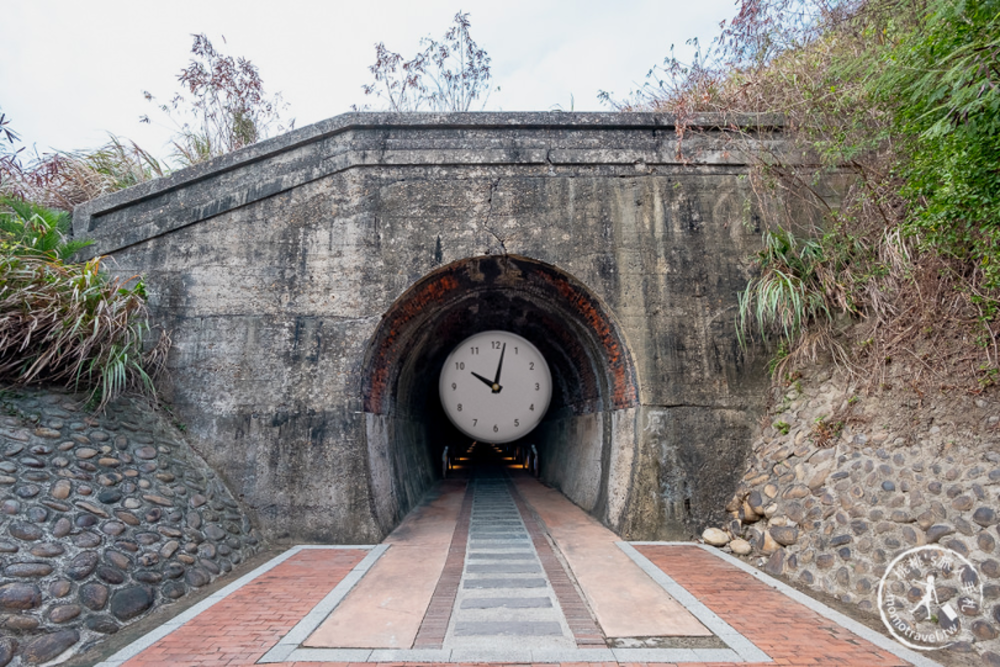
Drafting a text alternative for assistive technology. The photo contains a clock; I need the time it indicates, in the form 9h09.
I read 10h02
